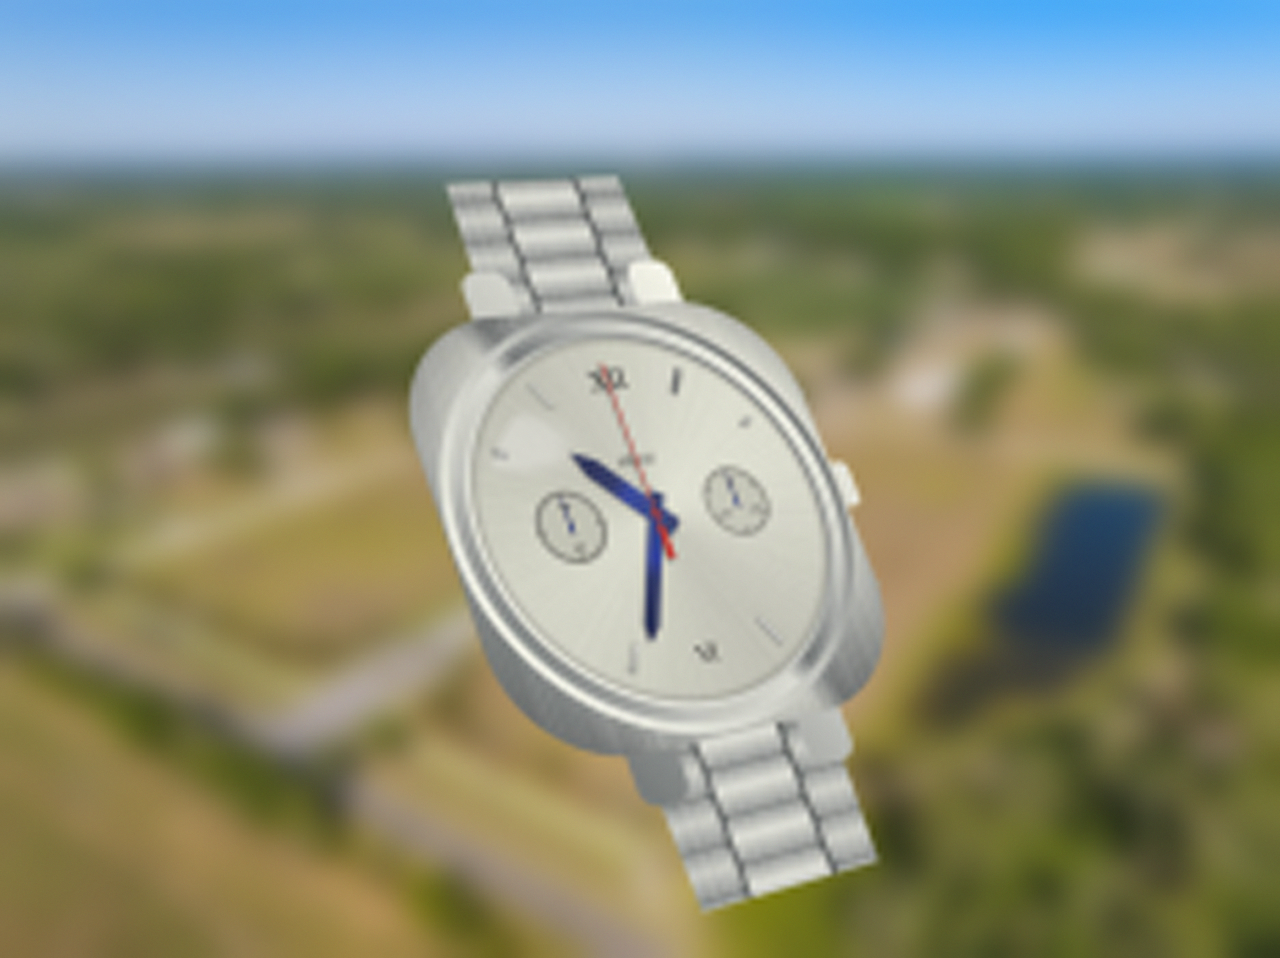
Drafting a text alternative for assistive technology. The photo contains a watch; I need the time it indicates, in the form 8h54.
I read 10h34
